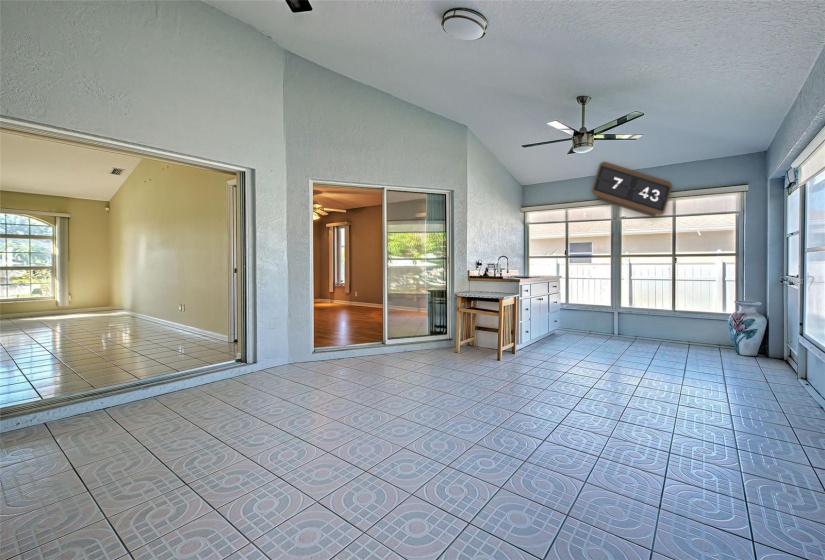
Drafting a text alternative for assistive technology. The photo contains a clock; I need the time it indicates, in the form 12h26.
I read 7h43
